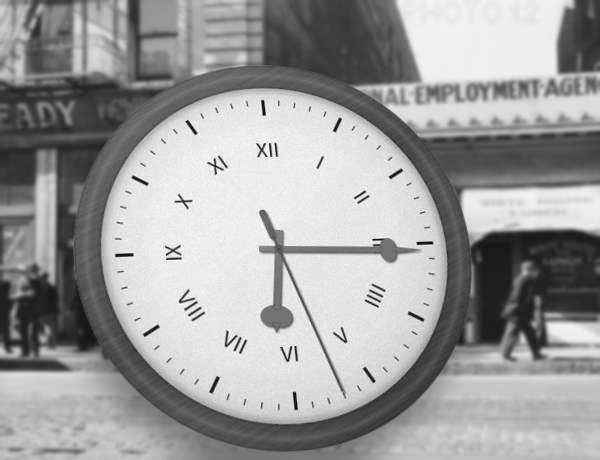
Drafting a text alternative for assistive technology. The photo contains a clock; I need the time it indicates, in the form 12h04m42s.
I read 6h15m27s
